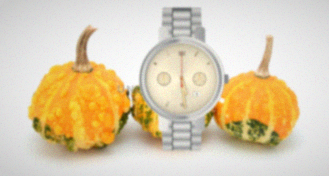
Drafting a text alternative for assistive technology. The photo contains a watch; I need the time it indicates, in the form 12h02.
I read 5h29
